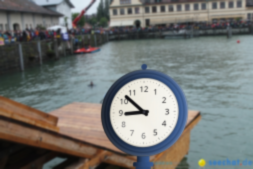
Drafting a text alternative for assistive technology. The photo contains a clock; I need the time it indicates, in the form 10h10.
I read 8h52
